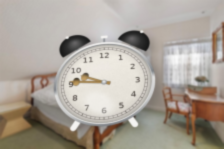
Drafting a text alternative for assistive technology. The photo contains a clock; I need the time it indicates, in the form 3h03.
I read 9h46
